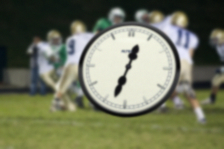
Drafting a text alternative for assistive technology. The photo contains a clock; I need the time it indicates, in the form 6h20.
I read 12h33
